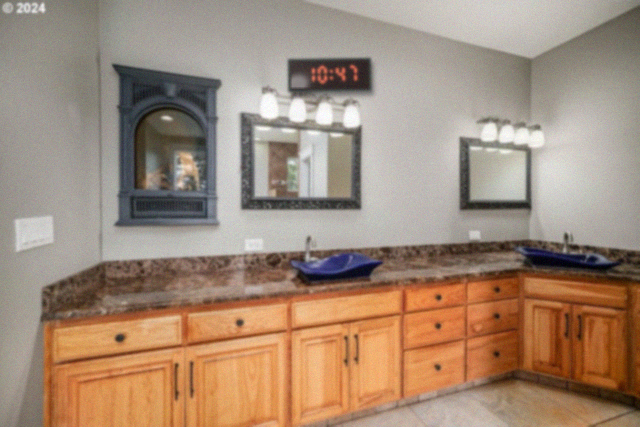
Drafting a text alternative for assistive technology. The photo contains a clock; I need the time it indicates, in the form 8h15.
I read 10h47
